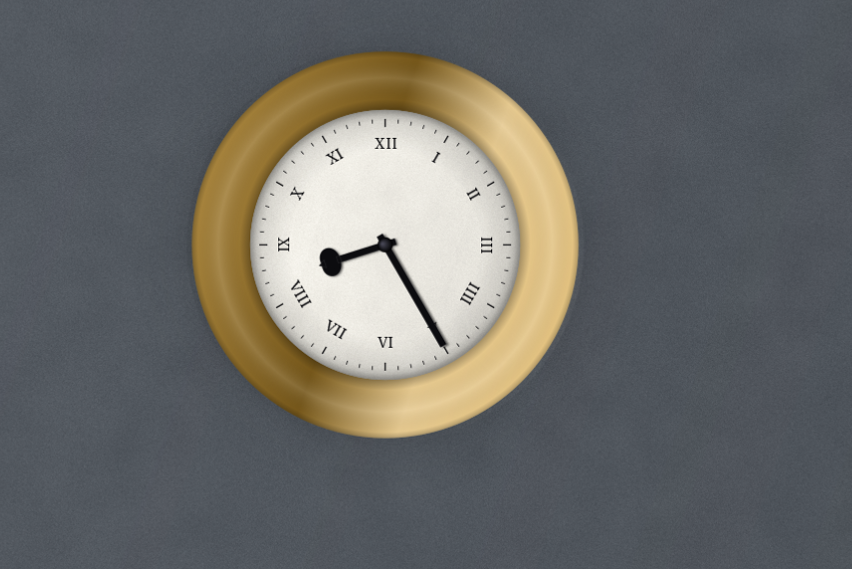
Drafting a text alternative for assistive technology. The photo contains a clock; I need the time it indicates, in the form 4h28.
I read 8h25
